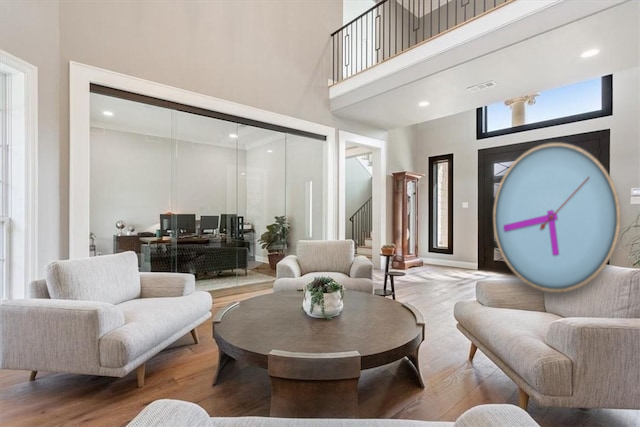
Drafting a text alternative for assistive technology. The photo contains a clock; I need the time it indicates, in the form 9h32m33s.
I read 5h43m08s
